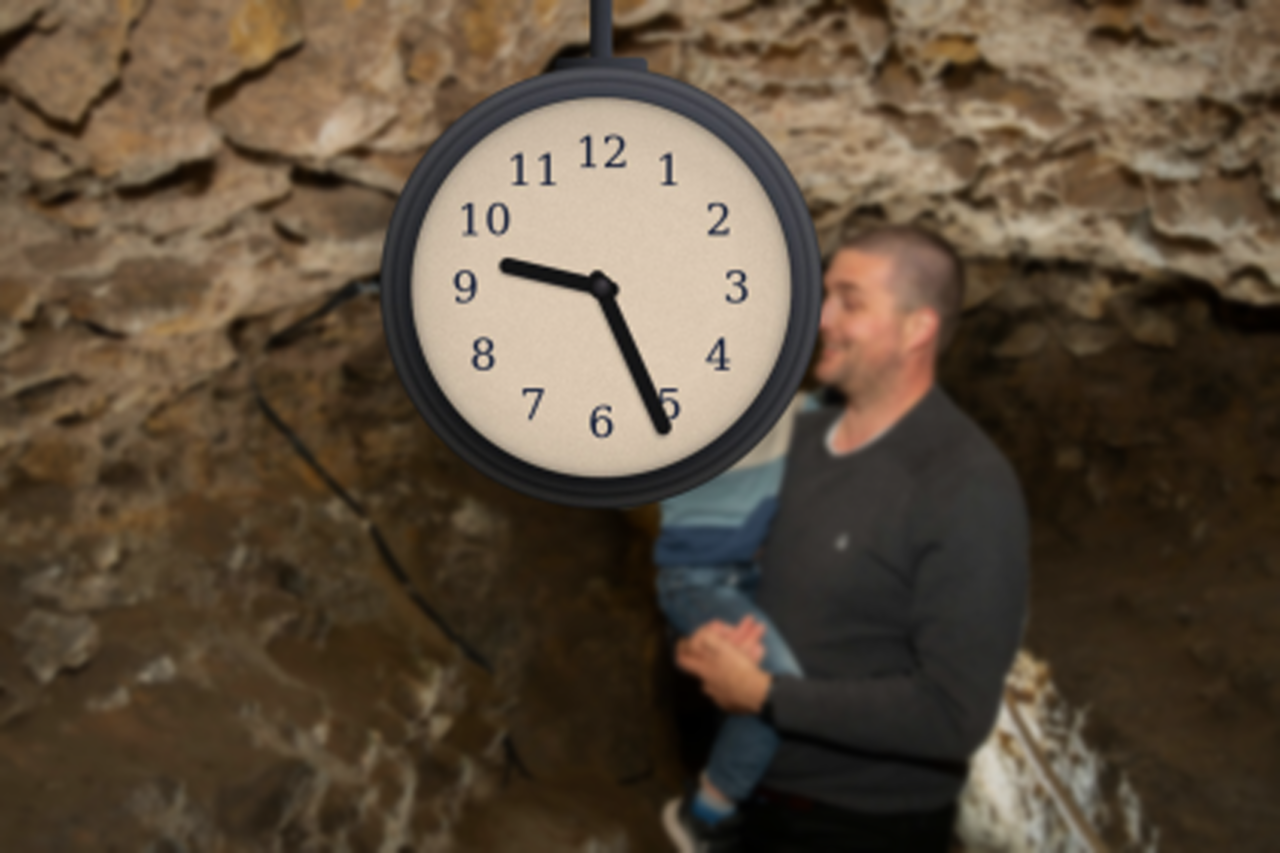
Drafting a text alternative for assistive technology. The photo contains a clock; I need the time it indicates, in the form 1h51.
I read 9h26
